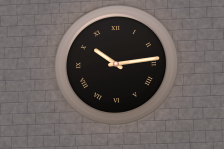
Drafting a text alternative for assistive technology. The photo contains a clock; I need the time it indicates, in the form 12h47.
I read 10h14
